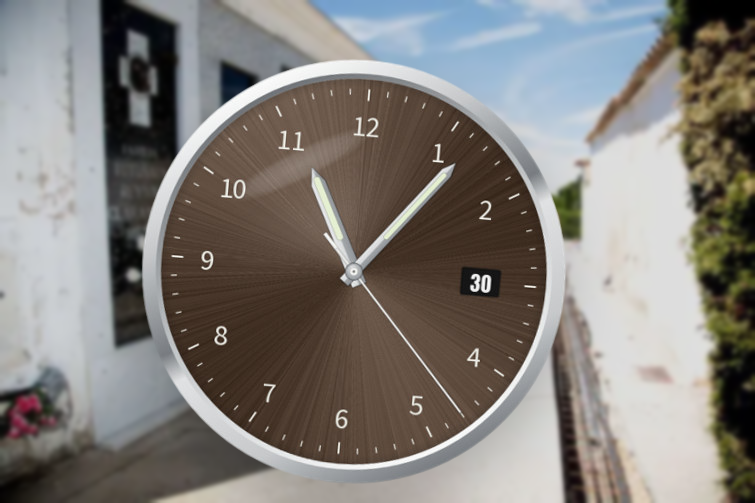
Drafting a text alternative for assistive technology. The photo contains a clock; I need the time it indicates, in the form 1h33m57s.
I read 11h06m23s
